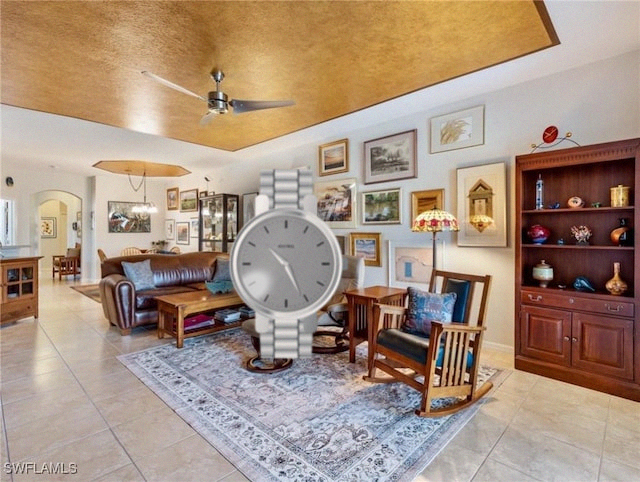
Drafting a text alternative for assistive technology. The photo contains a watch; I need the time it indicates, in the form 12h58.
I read 10h26
